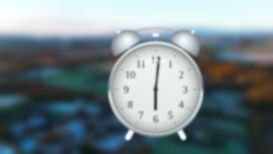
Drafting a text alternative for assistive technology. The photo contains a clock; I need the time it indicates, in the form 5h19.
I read 6h01
